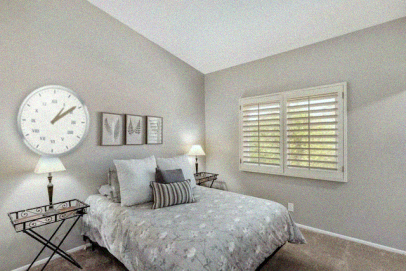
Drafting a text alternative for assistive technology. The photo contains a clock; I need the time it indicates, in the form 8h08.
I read 1h09
